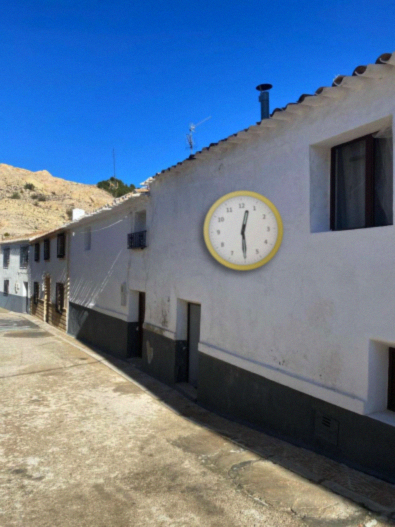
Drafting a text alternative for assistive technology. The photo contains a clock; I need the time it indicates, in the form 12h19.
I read 12h30
